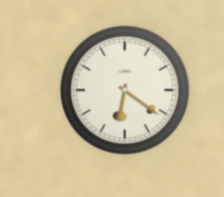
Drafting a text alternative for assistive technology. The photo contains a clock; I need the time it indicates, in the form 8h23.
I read 6h21
